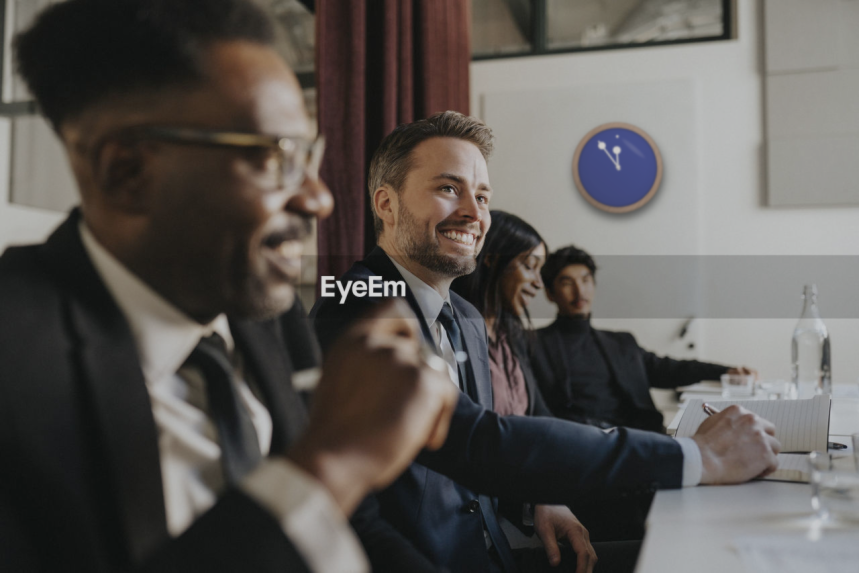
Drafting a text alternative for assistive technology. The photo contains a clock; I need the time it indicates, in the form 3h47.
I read 11h54
